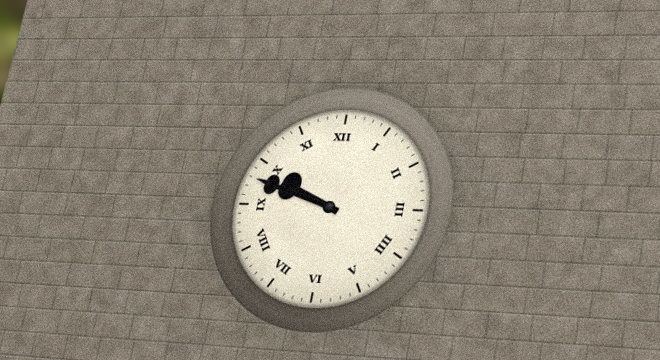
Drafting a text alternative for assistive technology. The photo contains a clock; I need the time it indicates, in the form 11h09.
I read 9h48
